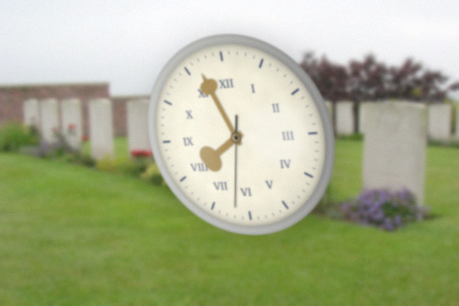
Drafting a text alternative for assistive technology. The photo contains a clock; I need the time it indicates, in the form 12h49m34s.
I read 7h56m32s
